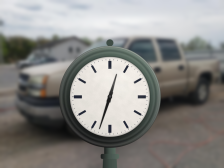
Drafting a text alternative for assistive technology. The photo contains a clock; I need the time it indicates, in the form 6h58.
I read 12h33
